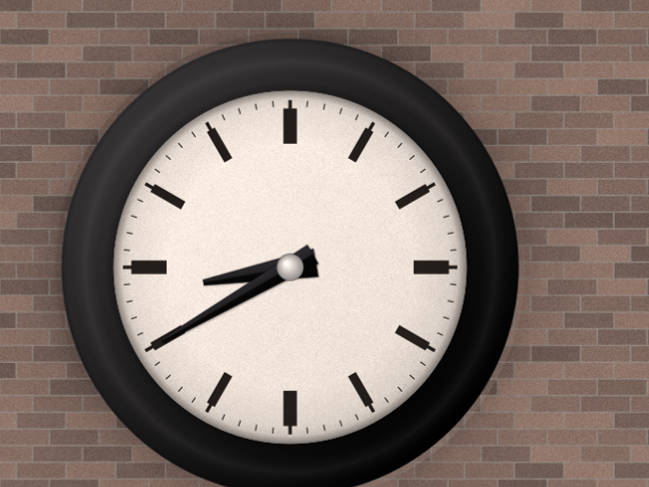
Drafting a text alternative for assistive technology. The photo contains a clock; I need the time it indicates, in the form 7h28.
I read 8h40
